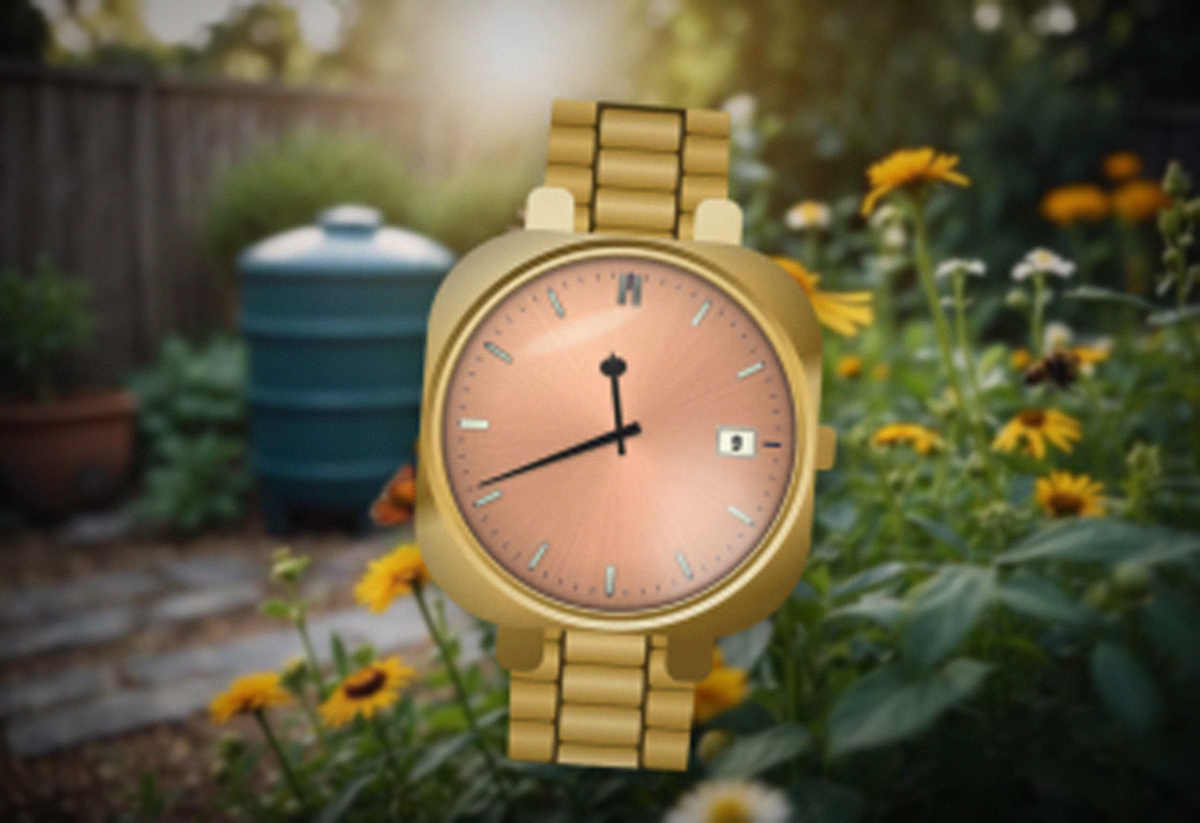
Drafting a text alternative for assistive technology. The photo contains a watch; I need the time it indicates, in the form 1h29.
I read 11h41
